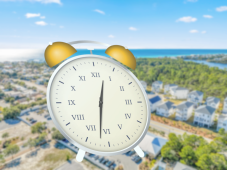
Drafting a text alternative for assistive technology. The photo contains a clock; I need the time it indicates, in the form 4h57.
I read 12h32
